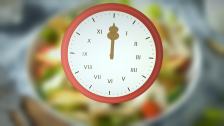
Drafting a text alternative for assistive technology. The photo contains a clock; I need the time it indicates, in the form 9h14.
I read 12h00
